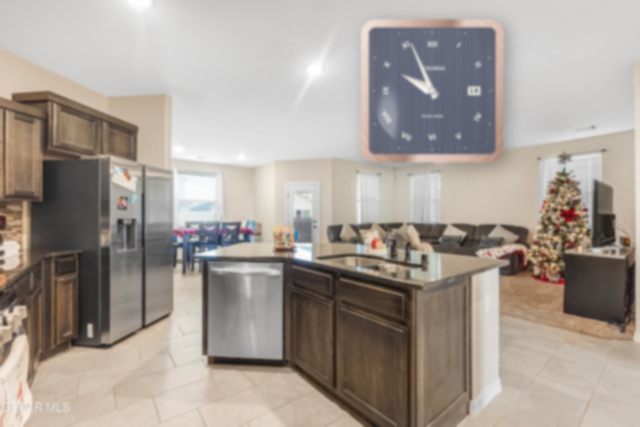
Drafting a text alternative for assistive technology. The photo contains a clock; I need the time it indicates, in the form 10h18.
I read 9h56
